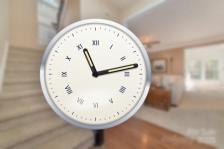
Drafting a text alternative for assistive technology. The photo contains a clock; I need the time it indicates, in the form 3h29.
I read 11h13
